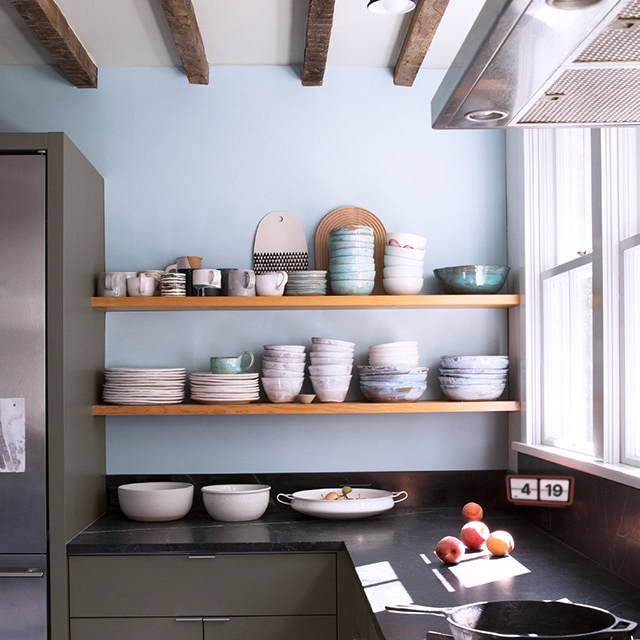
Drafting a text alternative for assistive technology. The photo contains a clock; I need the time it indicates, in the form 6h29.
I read 4h19
